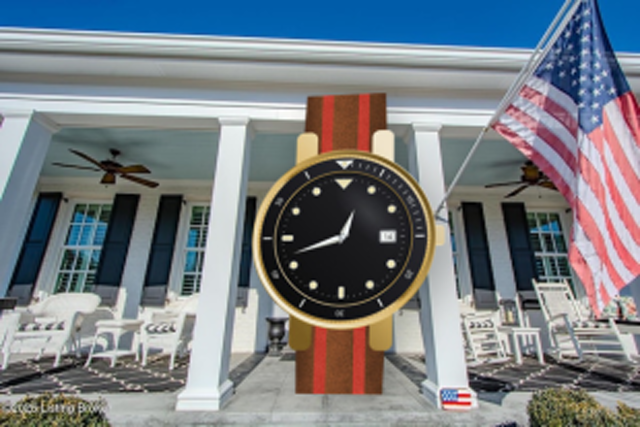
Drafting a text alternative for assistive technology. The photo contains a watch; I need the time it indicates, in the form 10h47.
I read 12h42
